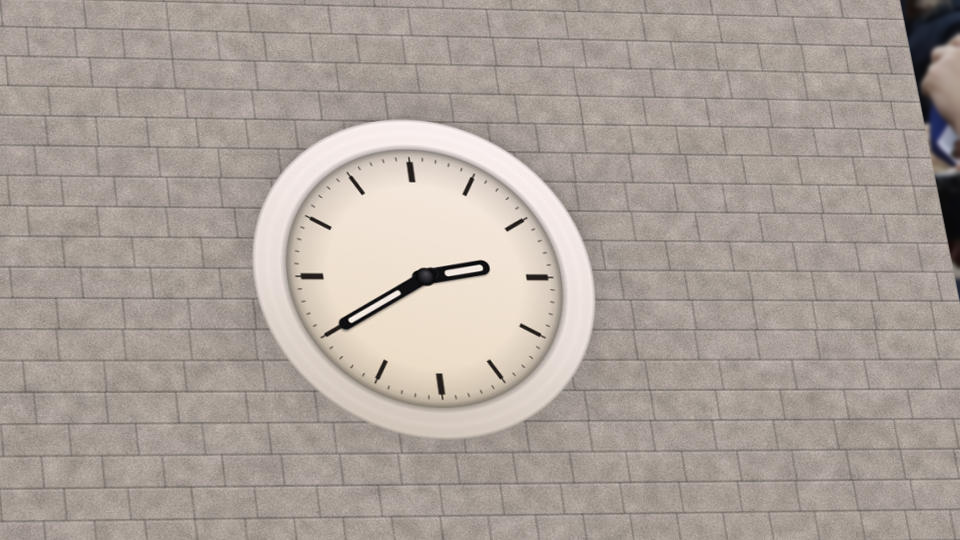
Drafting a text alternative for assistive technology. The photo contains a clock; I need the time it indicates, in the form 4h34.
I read 2h40
